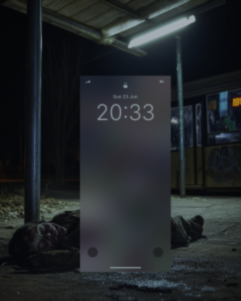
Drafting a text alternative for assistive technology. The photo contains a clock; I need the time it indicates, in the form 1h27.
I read 20h33
